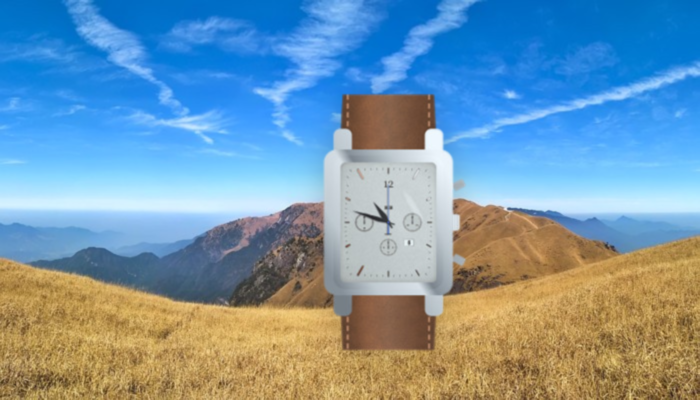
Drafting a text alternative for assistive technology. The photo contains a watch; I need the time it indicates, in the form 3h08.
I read 10h48
